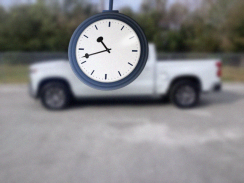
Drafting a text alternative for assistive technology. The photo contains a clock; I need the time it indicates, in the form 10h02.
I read 10h42
